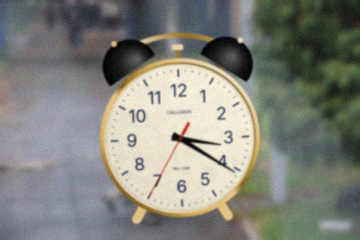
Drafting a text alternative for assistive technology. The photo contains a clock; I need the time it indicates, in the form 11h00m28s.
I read 3h20m35s
